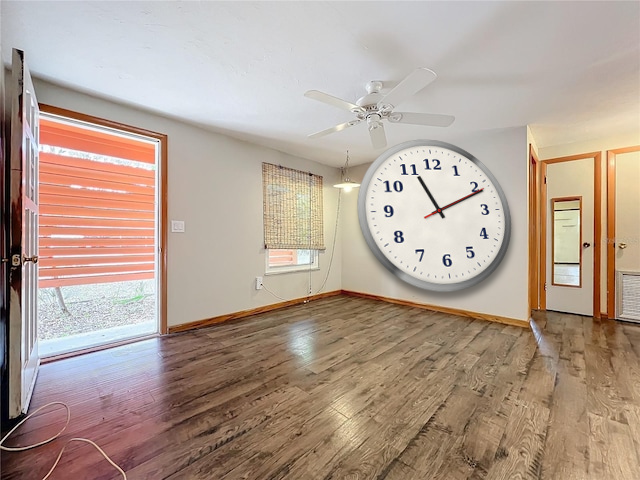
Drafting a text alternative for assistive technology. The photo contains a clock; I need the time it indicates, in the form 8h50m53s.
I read 11h11m11s
